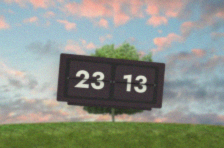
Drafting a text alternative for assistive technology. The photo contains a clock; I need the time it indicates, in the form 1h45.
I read 23h13
